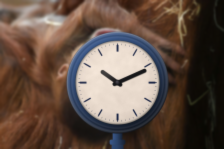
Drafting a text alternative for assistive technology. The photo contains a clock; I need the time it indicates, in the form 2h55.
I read 10h11
